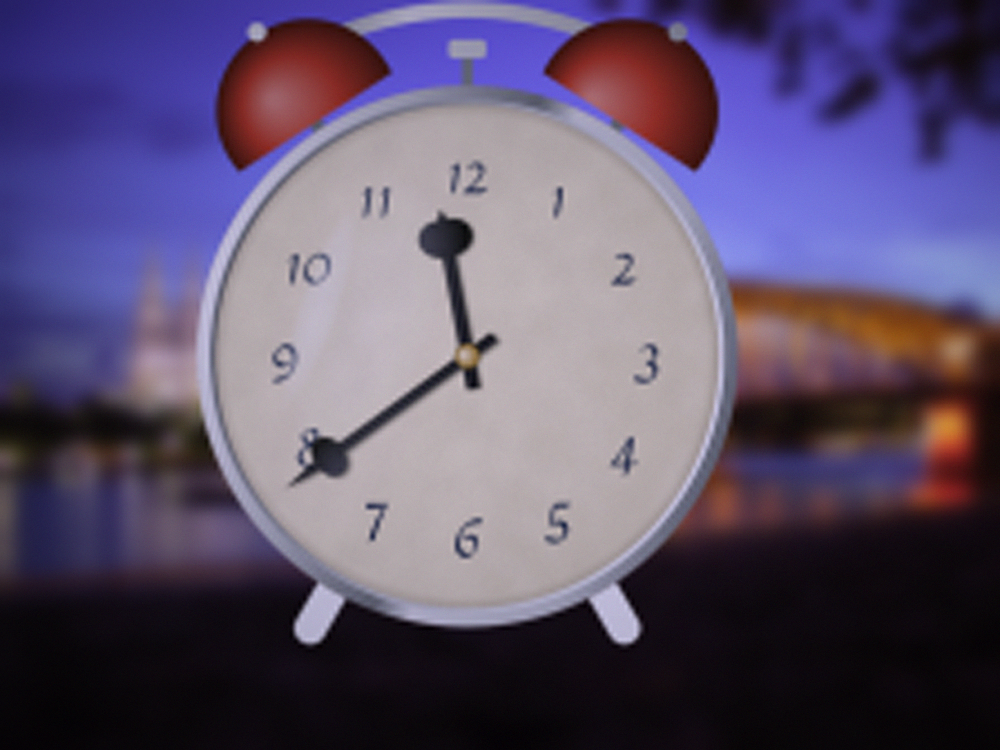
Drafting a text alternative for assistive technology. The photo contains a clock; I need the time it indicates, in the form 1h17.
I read 11h39
